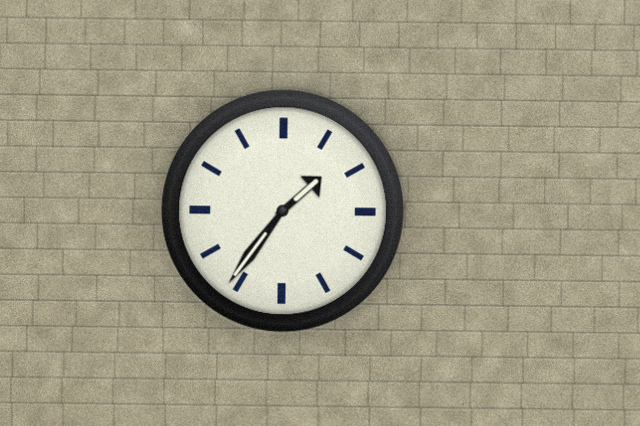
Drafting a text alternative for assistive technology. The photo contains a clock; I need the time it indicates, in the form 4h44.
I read 1h36
